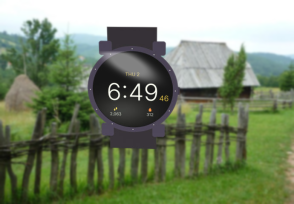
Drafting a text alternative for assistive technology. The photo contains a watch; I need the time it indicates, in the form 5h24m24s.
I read 6h49m46s
